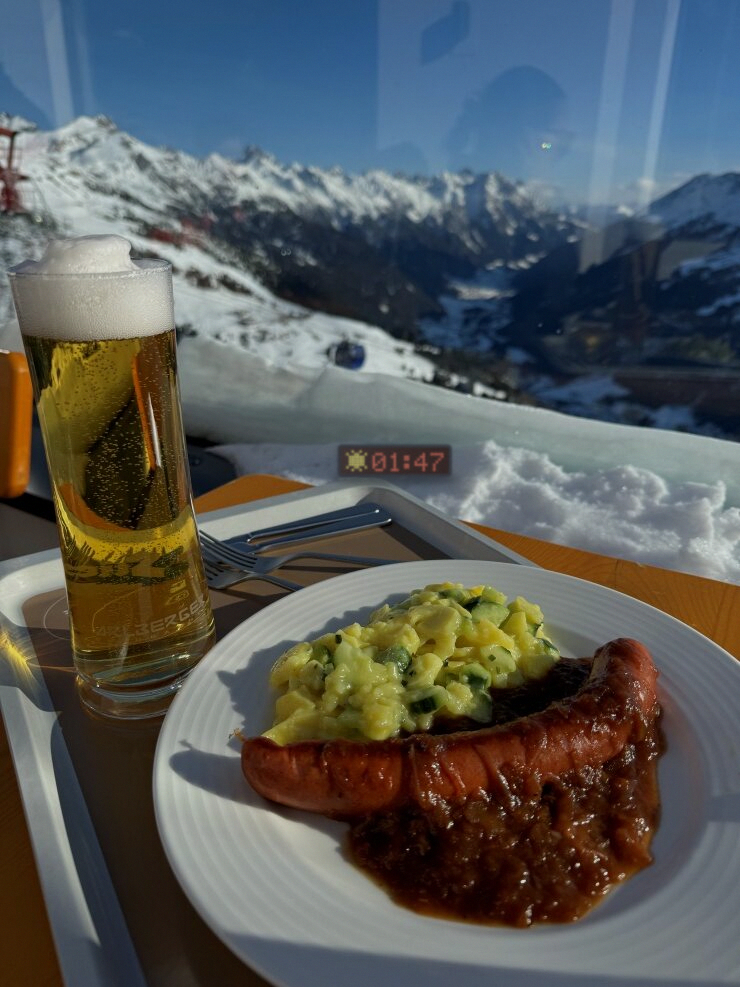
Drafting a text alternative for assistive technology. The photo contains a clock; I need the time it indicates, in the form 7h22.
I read 1h47
